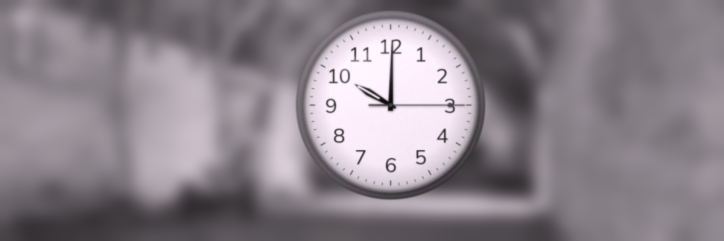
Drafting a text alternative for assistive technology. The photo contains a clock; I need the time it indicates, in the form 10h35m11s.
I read 10h00m15s
